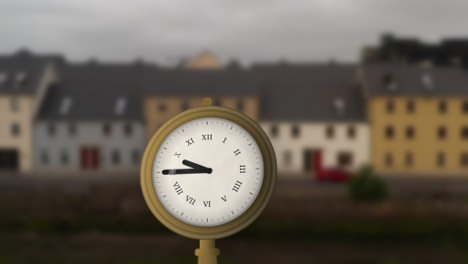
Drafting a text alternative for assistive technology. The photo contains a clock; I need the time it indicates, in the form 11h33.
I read 9h45
